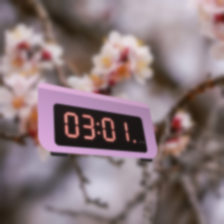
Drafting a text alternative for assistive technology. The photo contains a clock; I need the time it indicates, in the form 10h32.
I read 3h01
